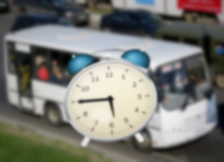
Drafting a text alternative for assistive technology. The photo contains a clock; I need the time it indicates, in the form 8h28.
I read 5h45
